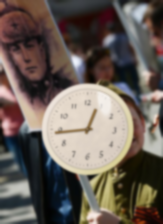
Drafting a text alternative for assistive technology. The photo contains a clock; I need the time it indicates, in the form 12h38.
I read 12h44
